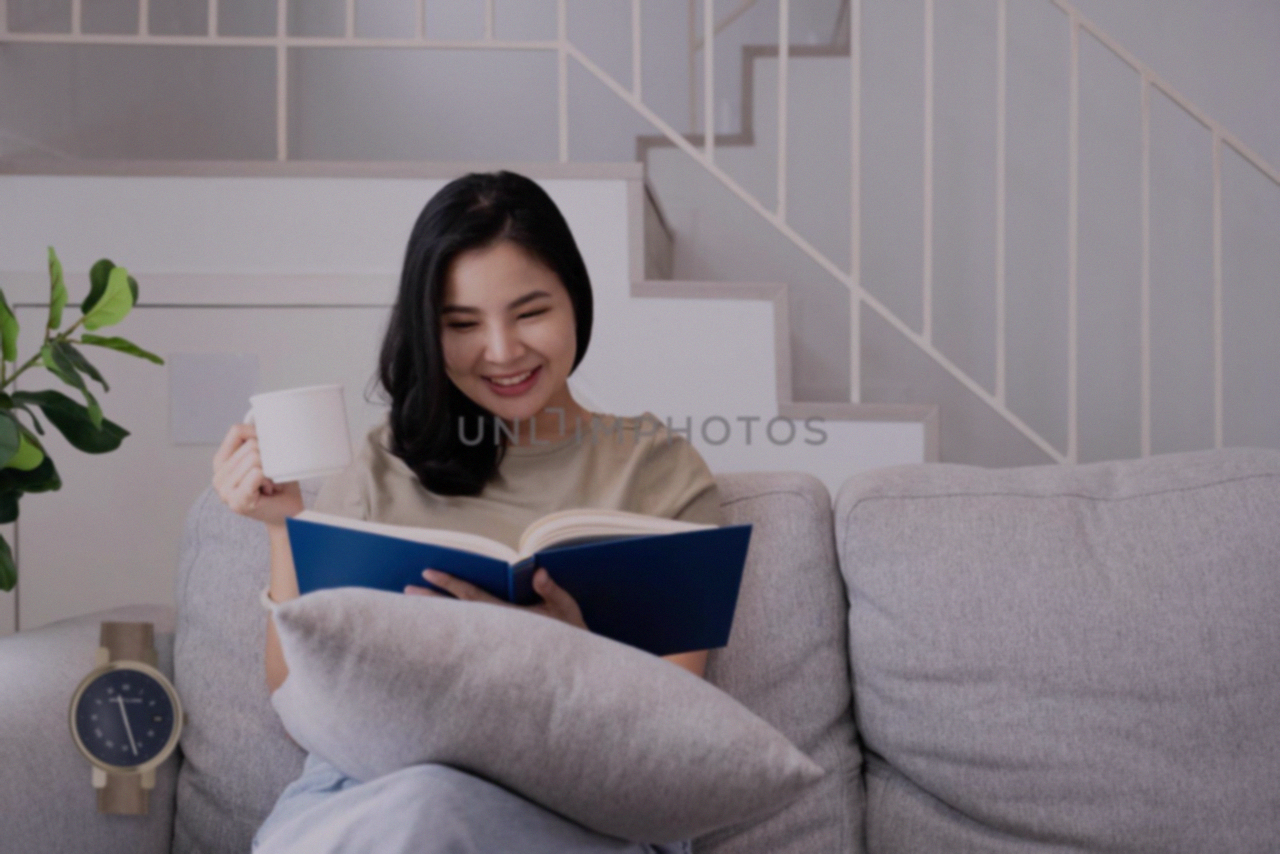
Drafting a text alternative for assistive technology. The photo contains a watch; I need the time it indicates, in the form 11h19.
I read 11h27
